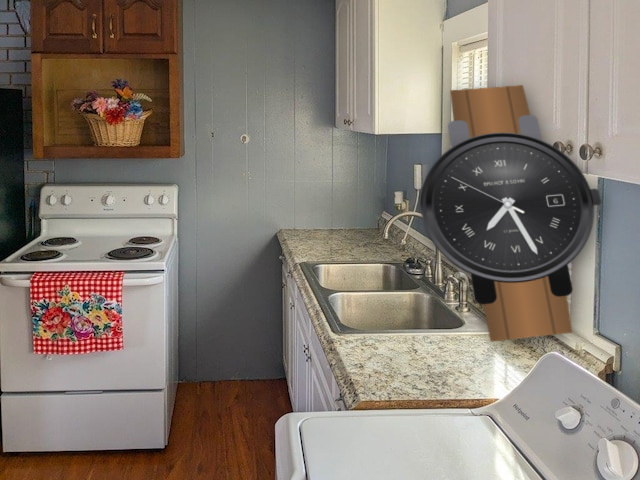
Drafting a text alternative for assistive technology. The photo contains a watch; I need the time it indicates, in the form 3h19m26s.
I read 7h26m51s
